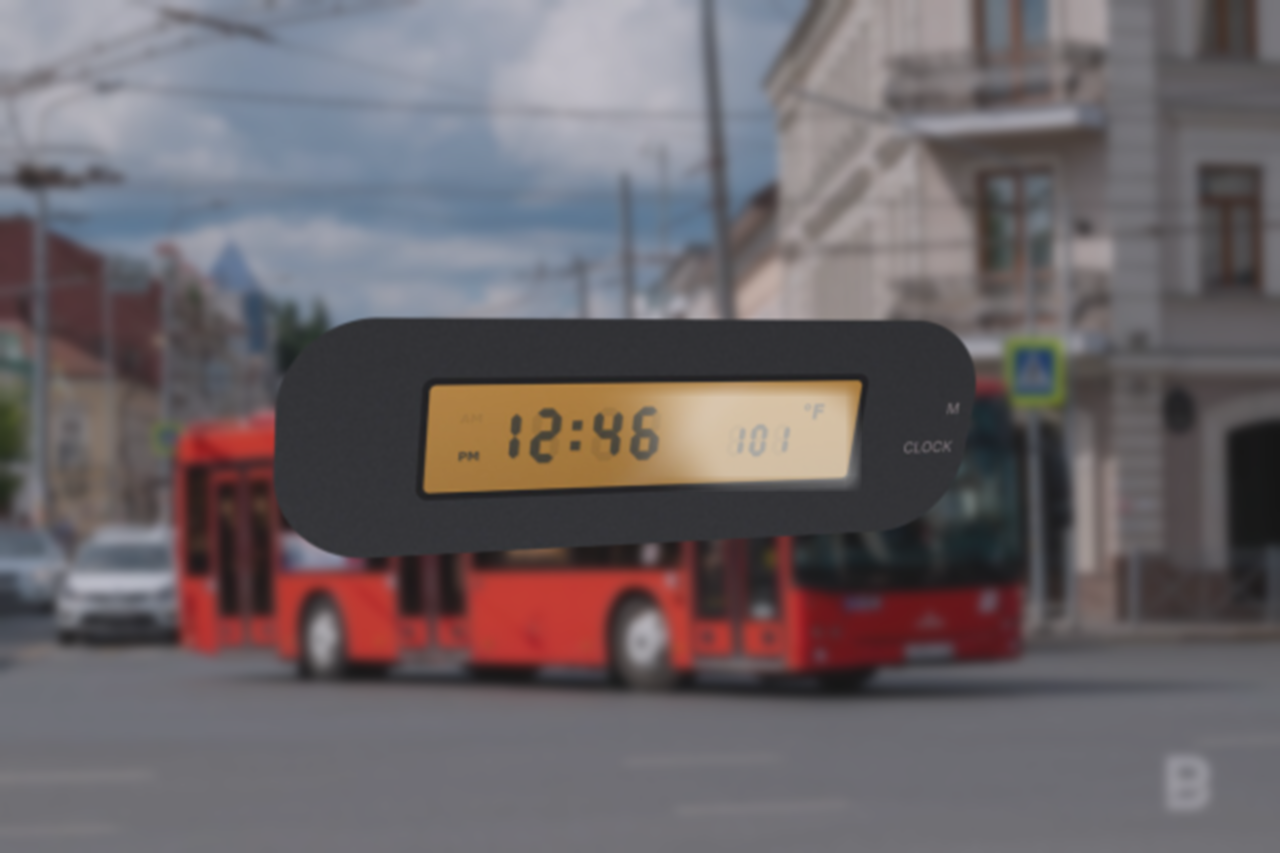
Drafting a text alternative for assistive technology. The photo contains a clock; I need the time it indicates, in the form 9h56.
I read 12h46
